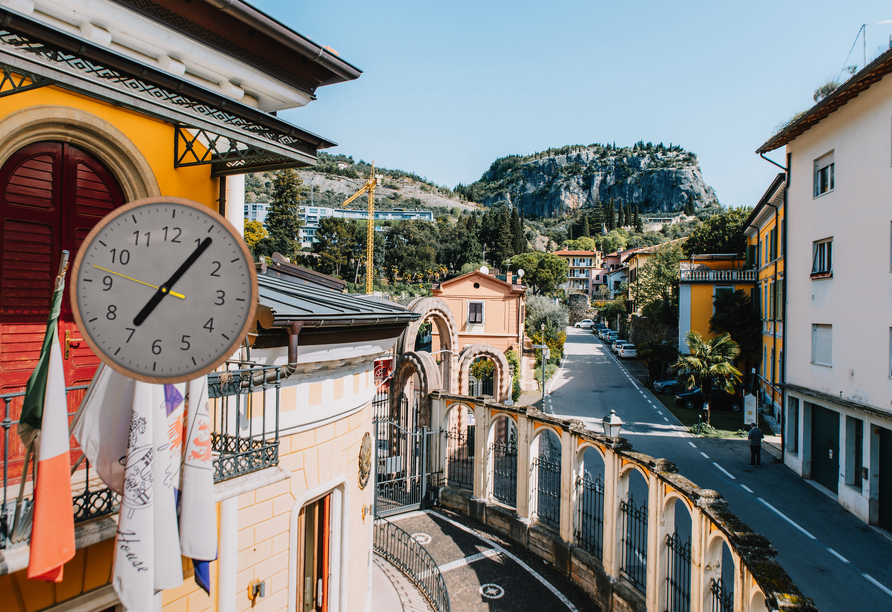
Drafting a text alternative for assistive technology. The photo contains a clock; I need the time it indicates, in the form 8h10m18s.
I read 7h05m47s
